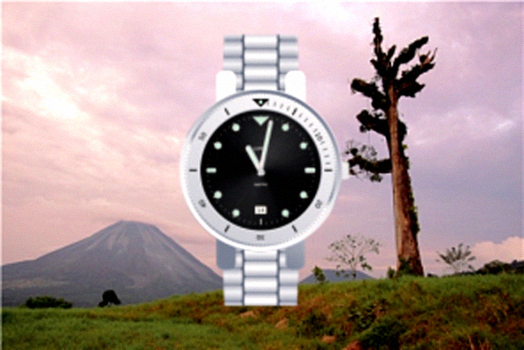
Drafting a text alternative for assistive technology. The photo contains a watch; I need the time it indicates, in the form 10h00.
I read 11h02
